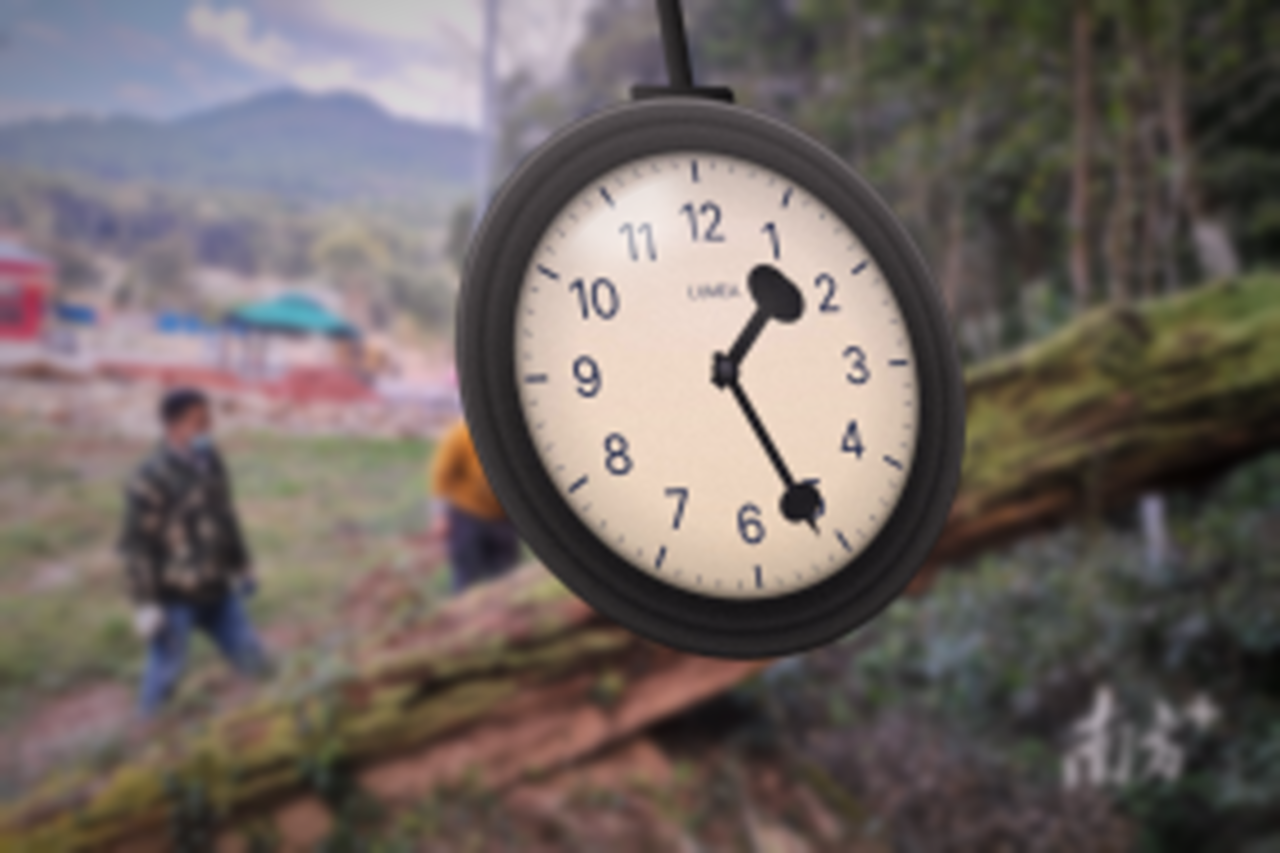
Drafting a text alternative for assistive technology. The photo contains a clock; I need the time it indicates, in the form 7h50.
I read 1h26
